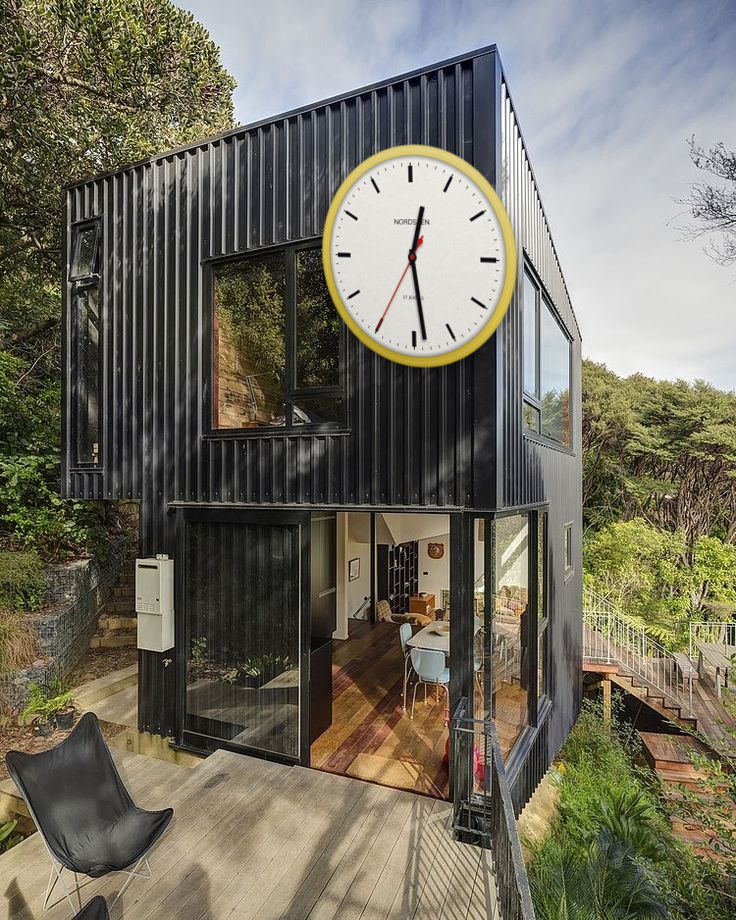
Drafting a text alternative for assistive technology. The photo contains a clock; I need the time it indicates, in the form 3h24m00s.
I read 12h28m35s
